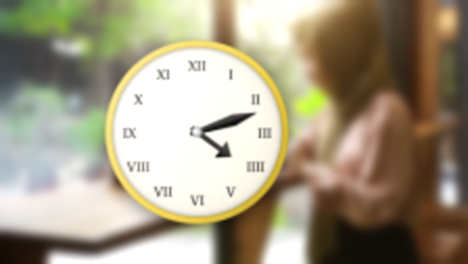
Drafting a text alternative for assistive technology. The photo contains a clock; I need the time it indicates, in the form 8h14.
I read 4h12
